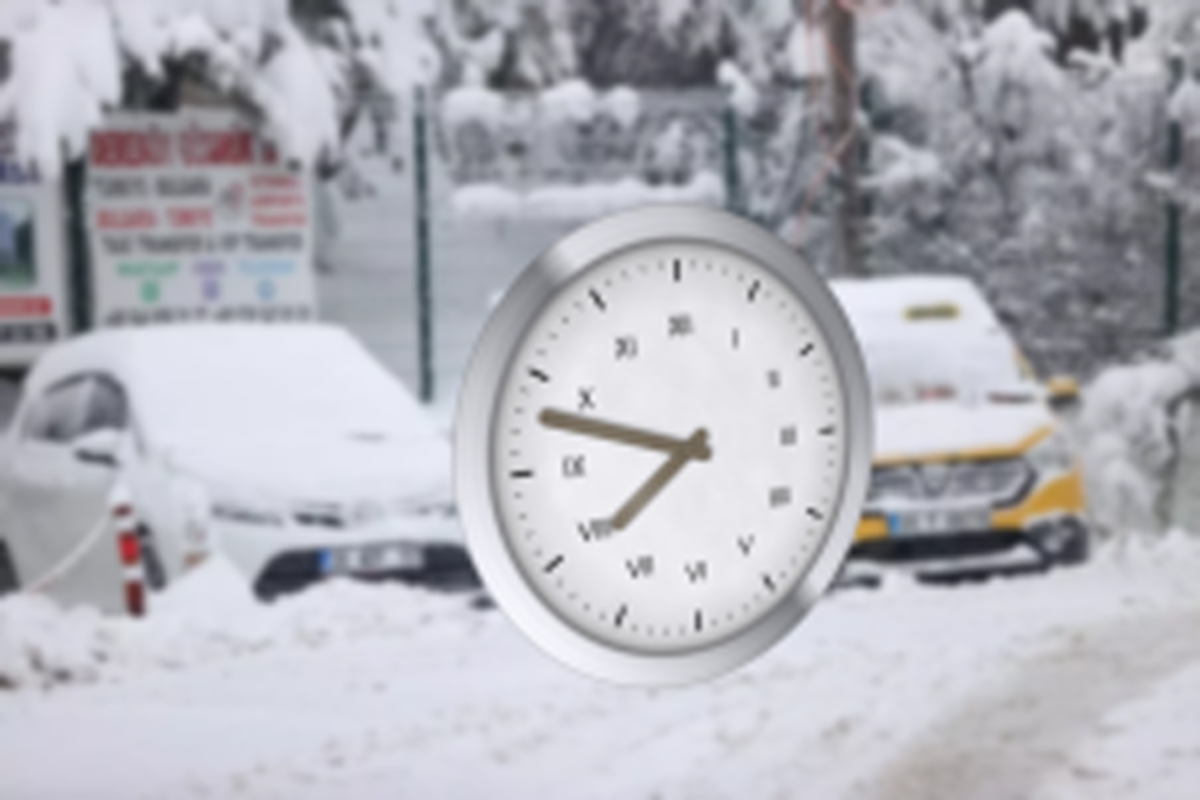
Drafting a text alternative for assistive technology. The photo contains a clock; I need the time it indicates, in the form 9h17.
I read 7h48
